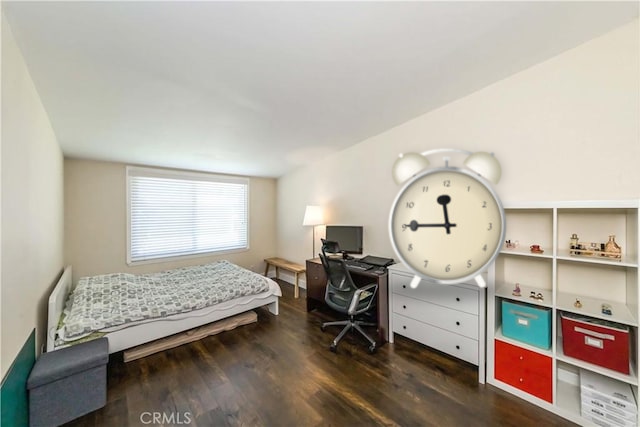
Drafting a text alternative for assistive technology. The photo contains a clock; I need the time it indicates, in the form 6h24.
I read 11h45
